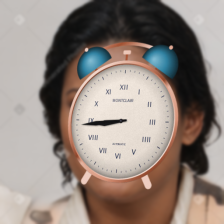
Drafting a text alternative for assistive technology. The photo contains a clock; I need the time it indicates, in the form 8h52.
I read 8h44
